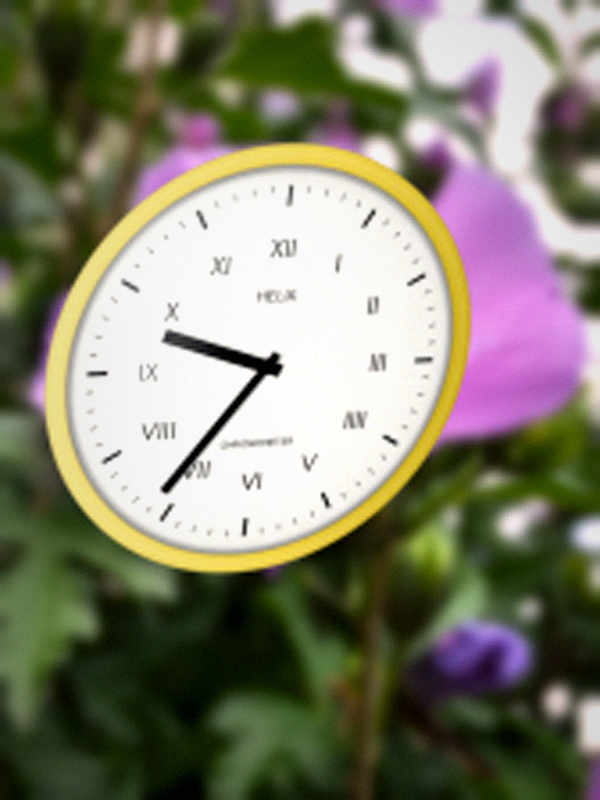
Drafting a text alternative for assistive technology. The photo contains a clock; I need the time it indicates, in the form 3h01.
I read 9h36
